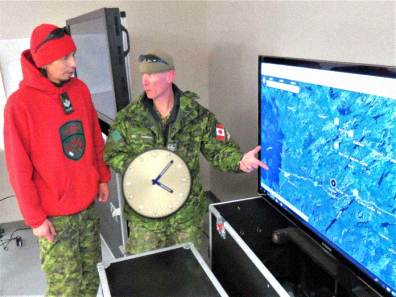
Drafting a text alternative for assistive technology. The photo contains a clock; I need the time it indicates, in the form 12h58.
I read 4h07
